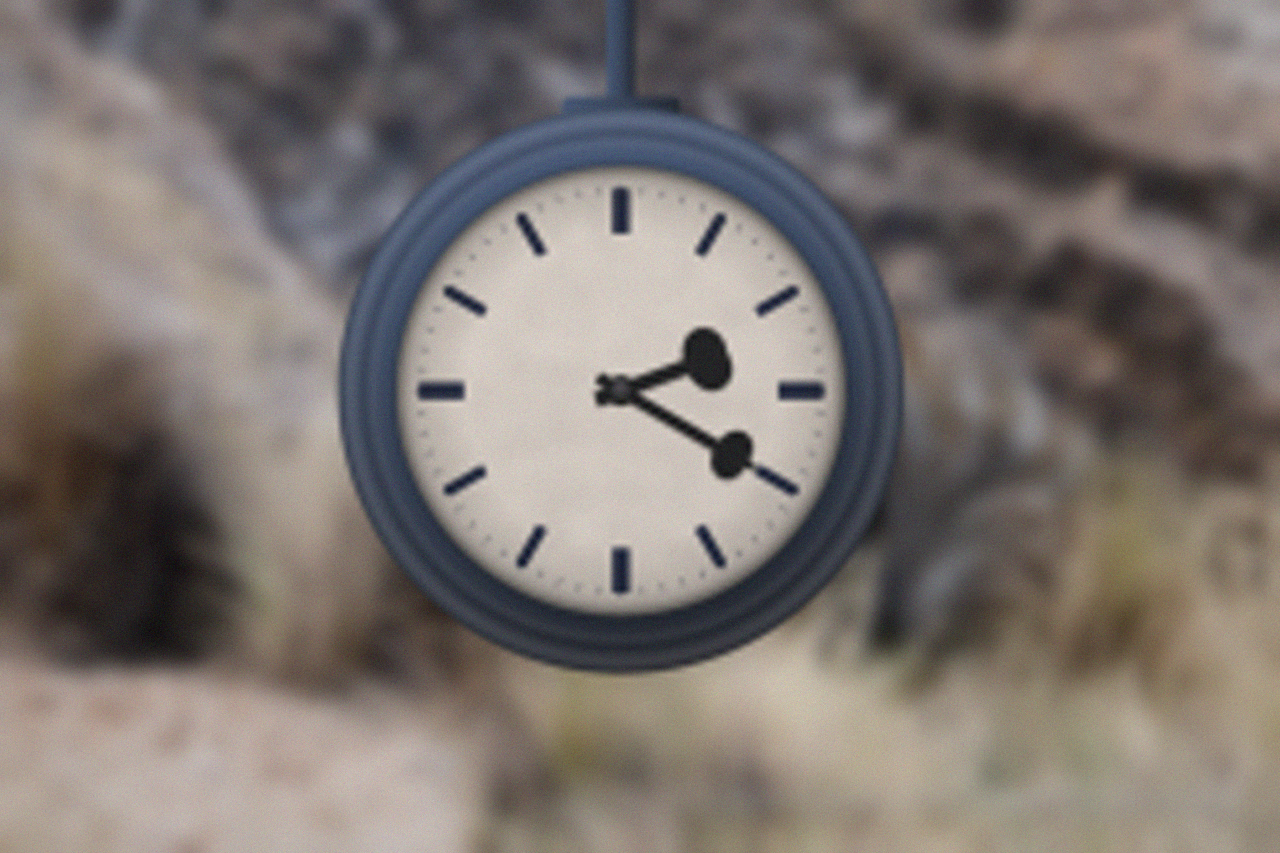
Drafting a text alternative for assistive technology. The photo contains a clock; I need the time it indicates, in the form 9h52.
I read 2h20
